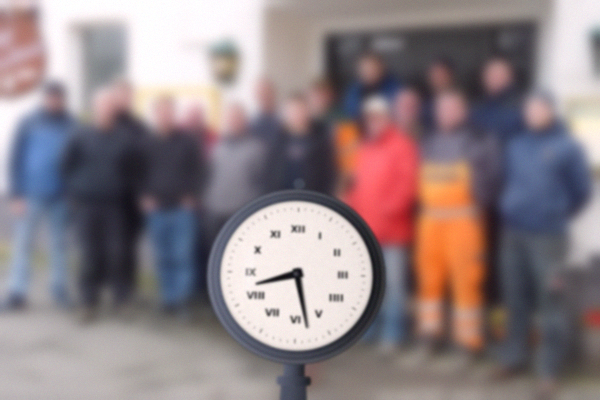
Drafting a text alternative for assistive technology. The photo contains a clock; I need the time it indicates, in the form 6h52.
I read 8h28
